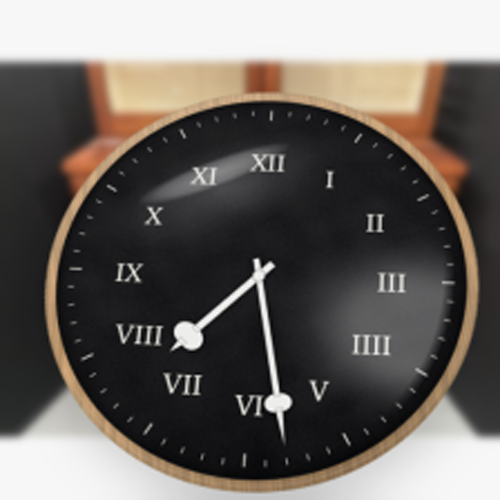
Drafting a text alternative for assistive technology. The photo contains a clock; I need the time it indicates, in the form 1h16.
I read 7h28
